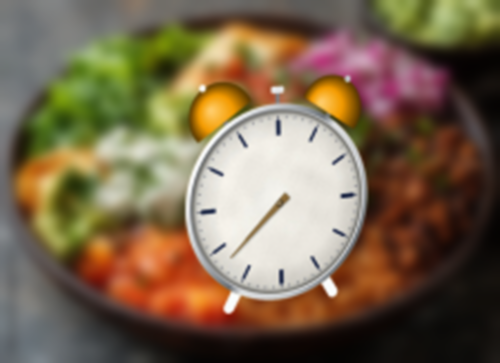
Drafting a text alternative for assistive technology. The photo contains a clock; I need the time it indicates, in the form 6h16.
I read 7h38
